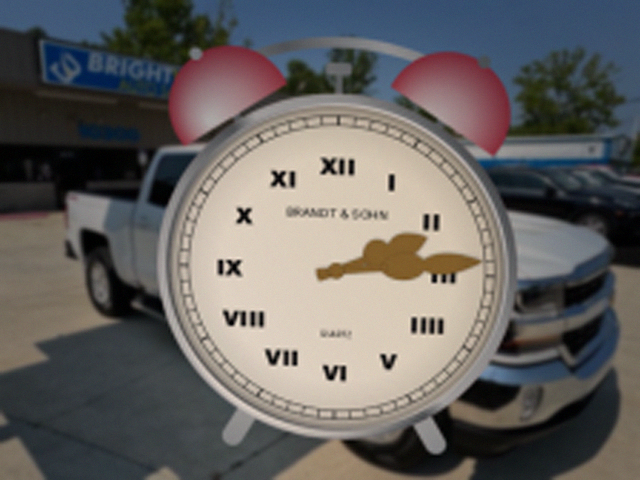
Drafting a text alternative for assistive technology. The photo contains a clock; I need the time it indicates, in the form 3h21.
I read 2h14
